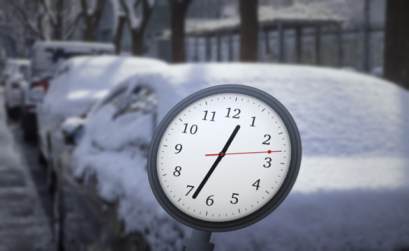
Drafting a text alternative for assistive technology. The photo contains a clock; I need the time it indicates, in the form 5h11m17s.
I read 12h33m13s
